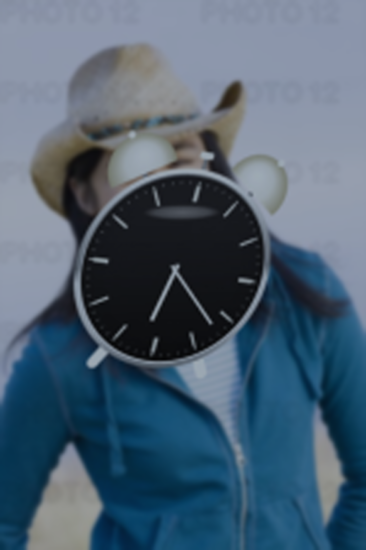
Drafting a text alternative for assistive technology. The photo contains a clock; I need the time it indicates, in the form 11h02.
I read 6h22
